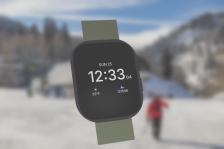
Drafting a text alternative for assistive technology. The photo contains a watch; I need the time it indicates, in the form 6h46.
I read 12h33
